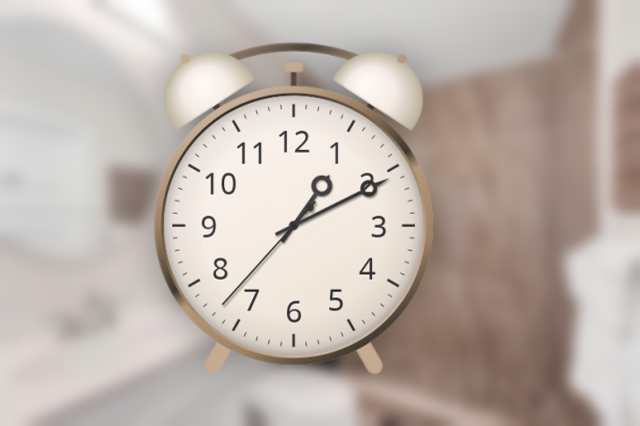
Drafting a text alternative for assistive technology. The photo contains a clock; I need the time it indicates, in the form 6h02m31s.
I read 1h10m37s
